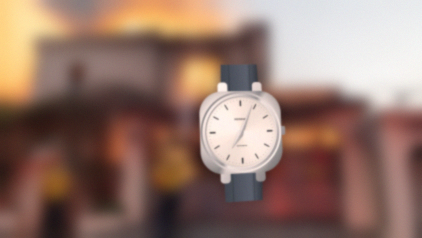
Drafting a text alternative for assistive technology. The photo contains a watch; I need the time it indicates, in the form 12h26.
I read 7h04
